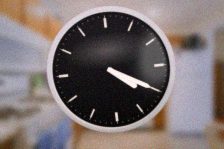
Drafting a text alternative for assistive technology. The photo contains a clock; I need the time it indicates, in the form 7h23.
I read 4h20
